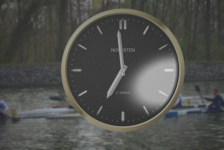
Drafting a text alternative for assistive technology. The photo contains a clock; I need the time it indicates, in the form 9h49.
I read 6h59
